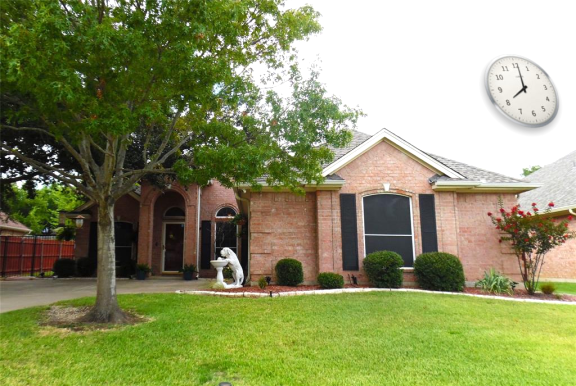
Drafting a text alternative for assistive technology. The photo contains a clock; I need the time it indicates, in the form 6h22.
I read 8h01
